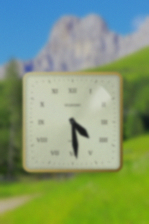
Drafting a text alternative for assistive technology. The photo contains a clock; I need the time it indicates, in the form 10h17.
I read 4h29
